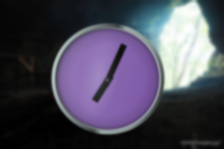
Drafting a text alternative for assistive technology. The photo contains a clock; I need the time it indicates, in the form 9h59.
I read 7h04
